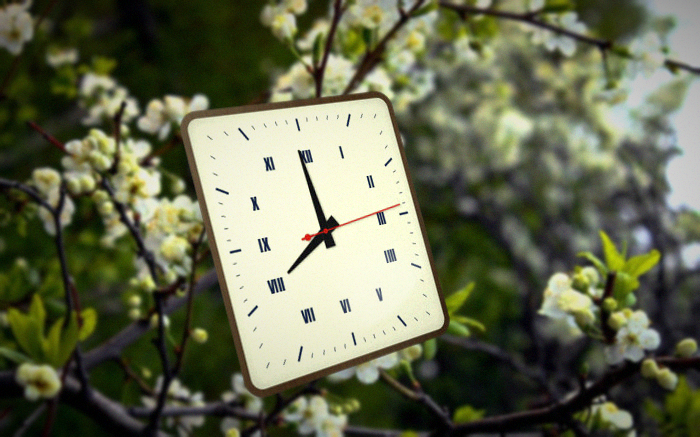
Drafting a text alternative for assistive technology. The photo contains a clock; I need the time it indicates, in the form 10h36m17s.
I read 7h59m14s
